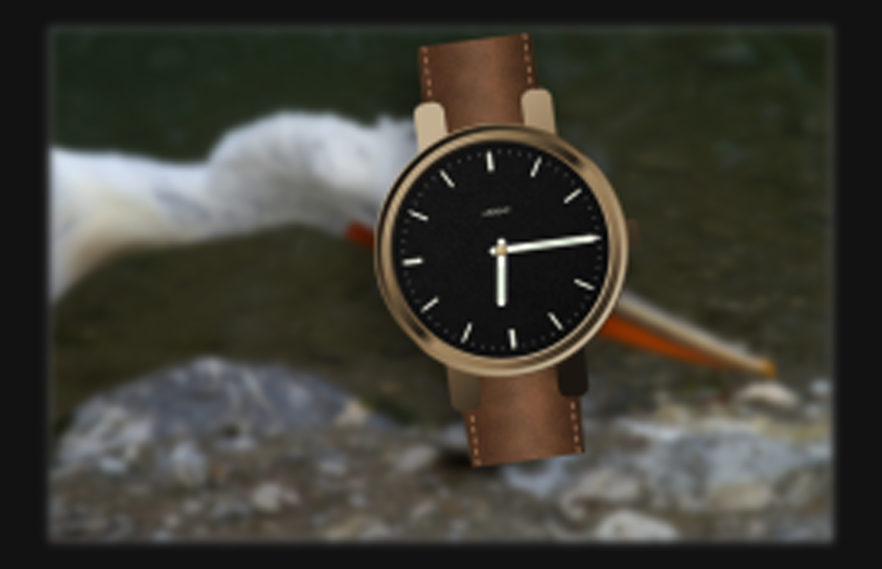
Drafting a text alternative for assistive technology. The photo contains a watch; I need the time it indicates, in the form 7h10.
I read 6h15
